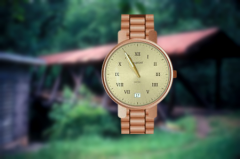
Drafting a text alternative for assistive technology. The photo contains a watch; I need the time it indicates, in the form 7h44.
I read 10h55
